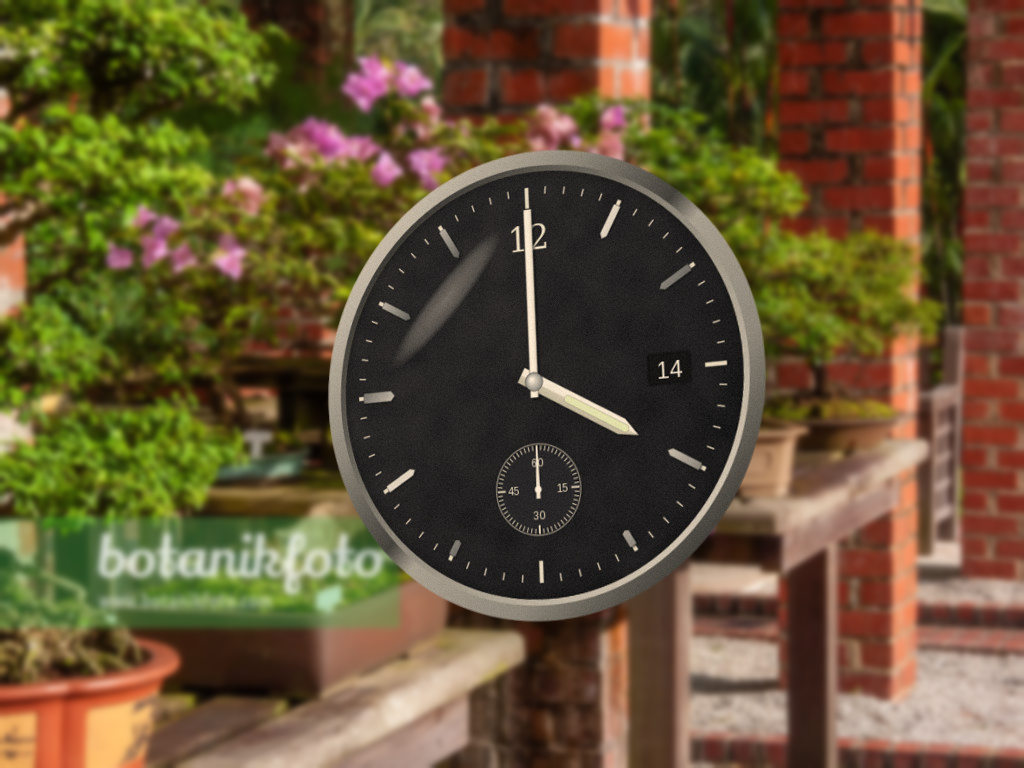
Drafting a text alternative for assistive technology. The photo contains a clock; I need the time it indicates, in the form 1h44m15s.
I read 4h00m00s
